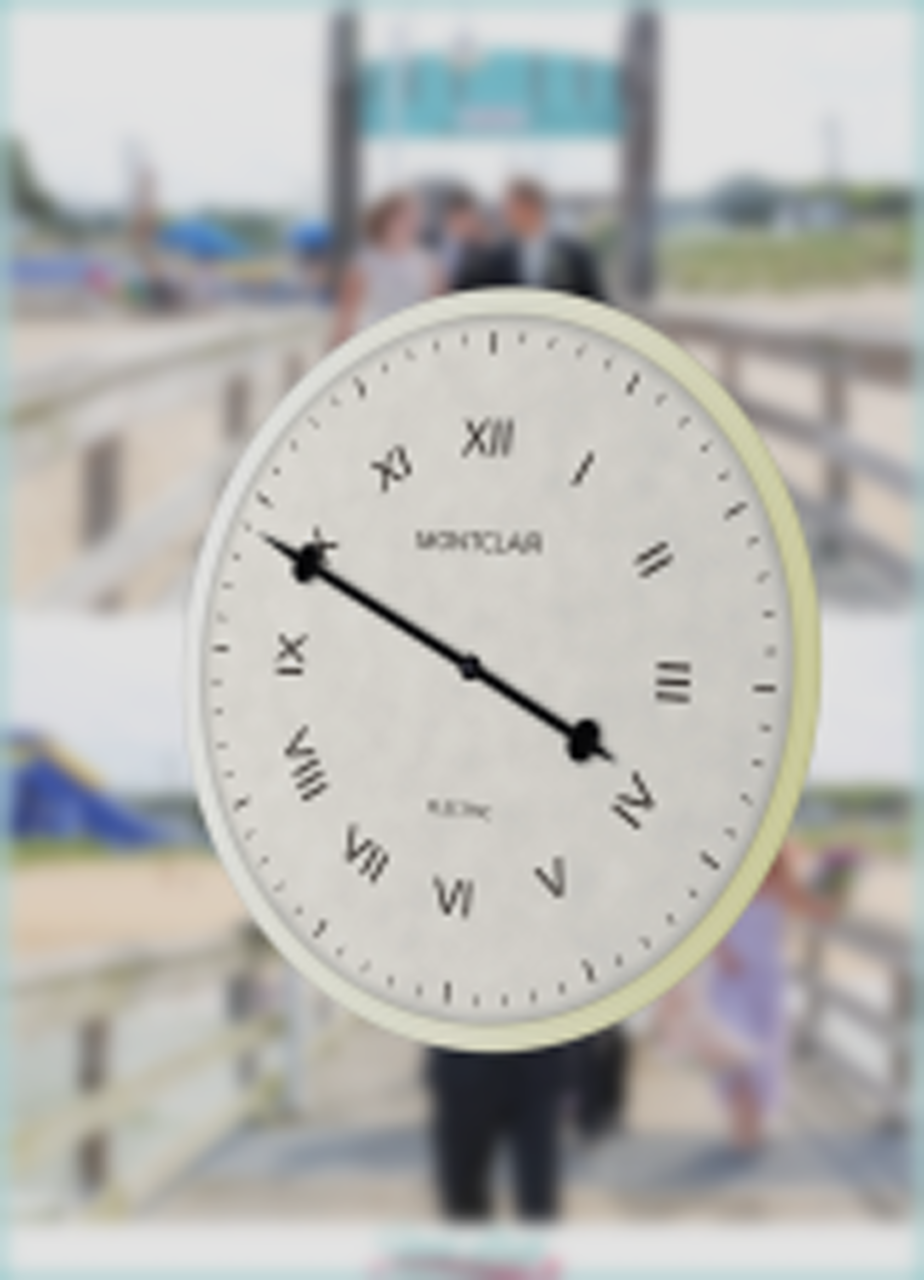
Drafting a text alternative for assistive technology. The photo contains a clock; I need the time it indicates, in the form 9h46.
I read 3h49
